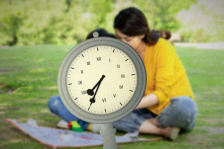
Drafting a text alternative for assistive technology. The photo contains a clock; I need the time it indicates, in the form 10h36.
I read 7h35
